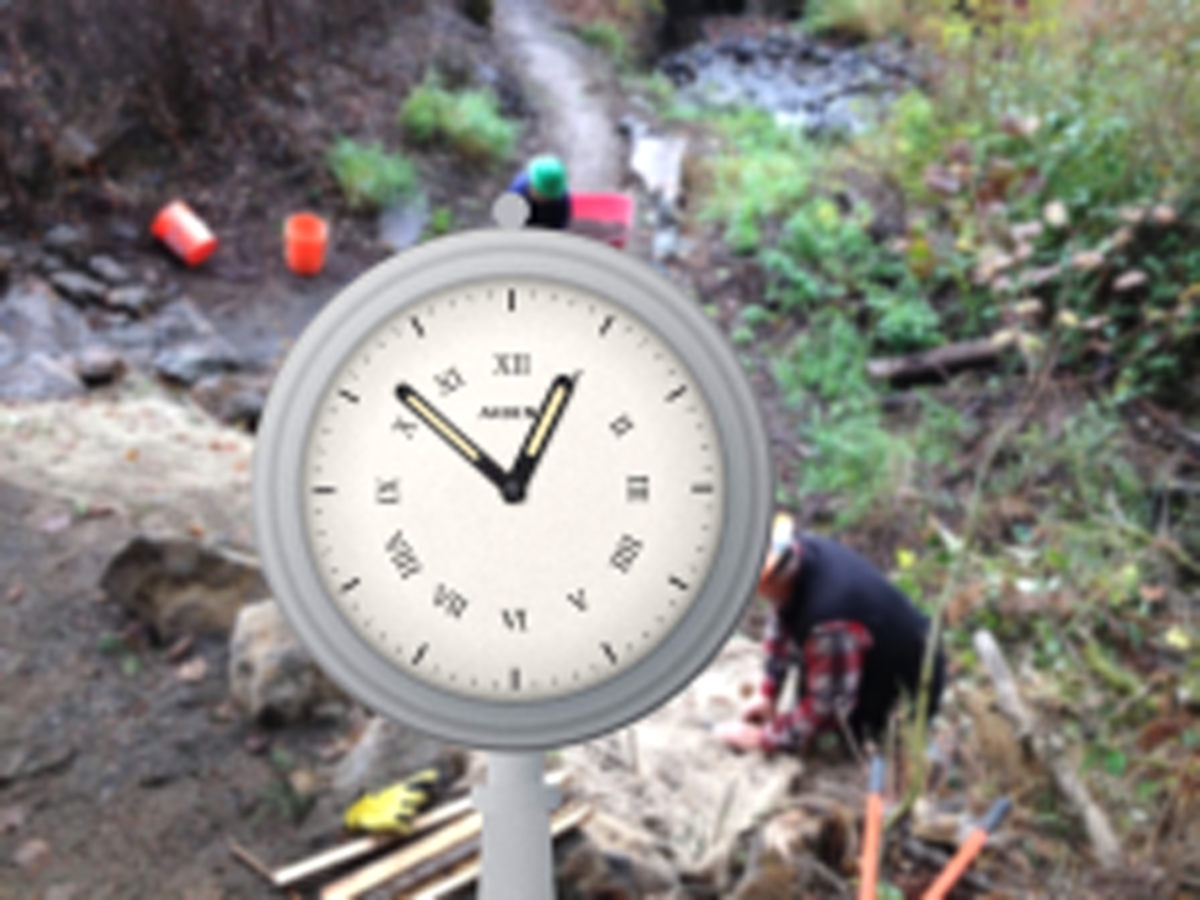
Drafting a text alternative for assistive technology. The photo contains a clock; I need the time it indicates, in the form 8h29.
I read 12h52
